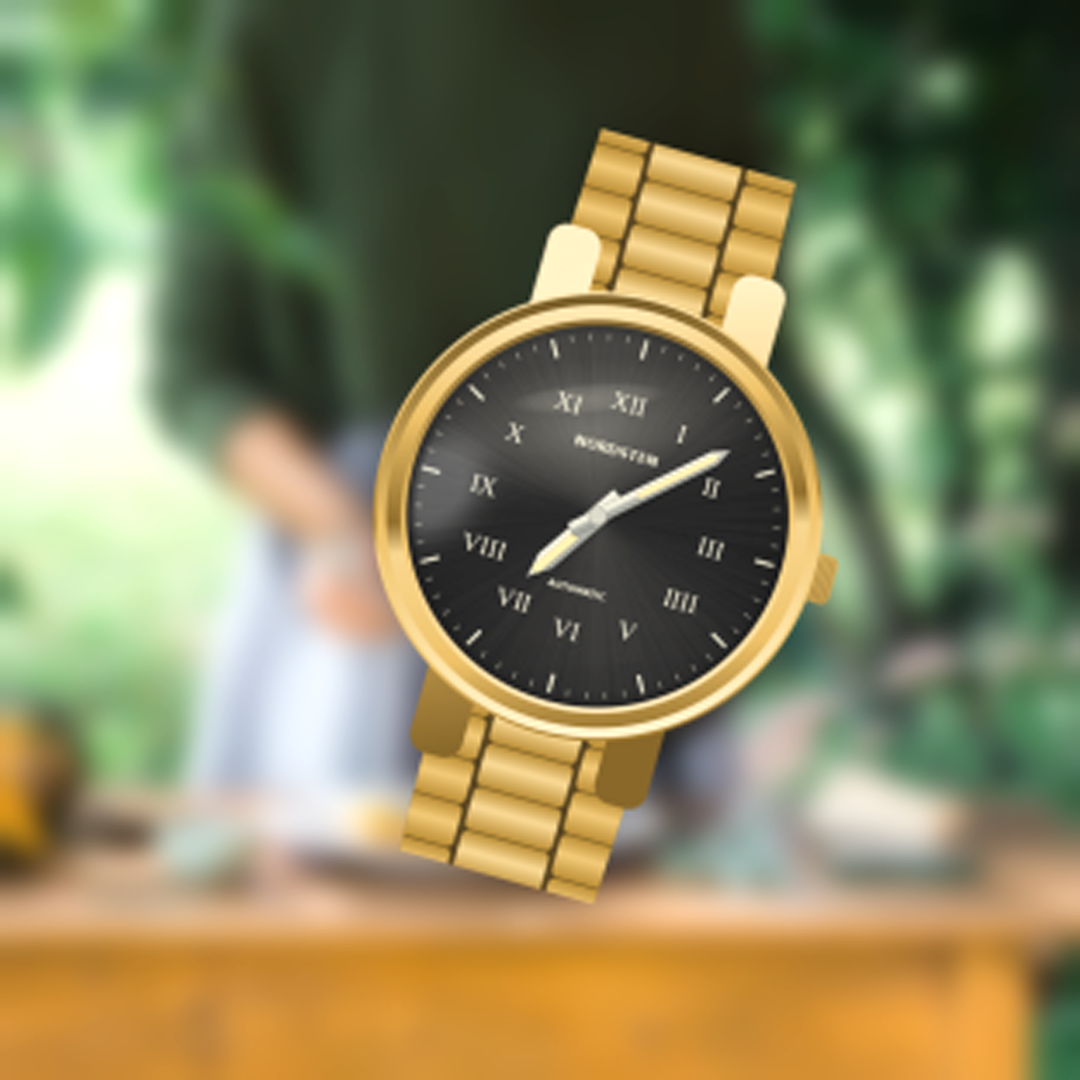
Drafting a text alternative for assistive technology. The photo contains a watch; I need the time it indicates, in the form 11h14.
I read 7h08
